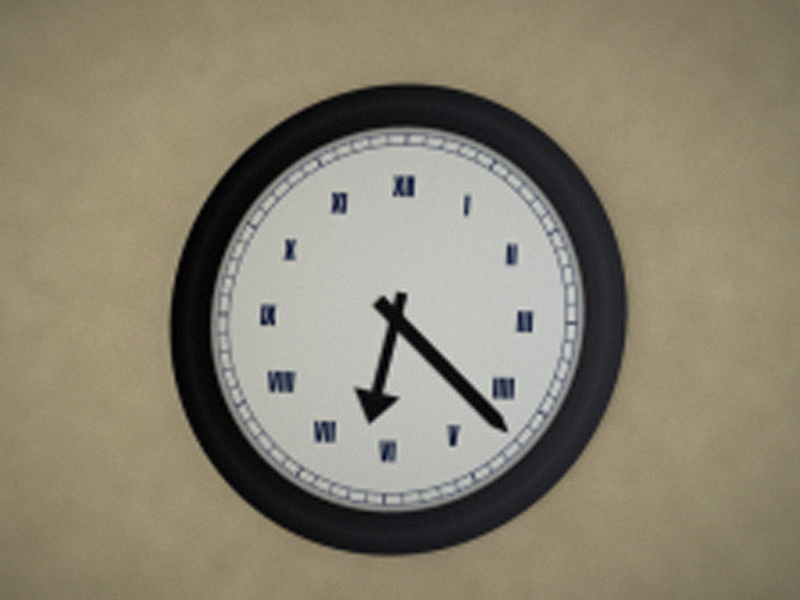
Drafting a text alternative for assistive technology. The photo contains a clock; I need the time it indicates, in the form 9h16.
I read 6h22
